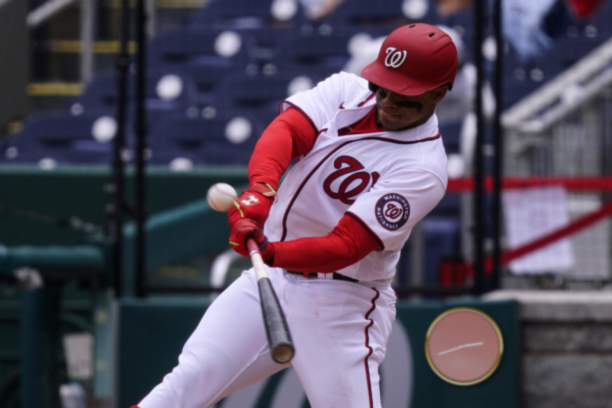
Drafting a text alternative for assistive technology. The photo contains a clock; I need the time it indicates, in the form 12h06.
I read 2h42
